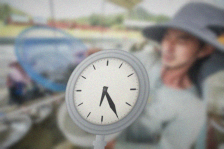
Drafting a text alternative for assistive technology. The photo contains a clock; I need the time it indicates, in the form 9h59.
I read 6h25
